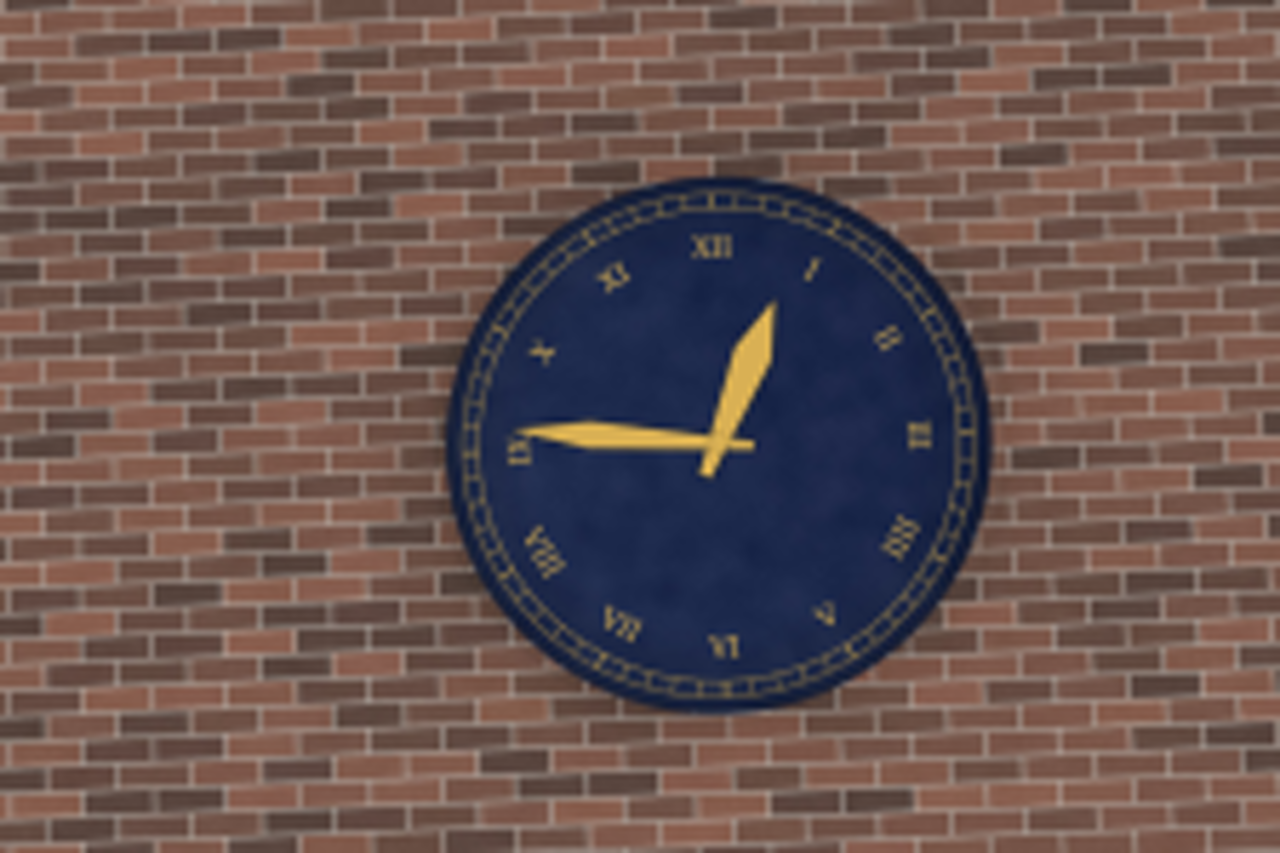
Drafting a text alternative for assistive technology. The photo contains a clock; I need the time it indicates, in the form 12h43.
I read 12h46
